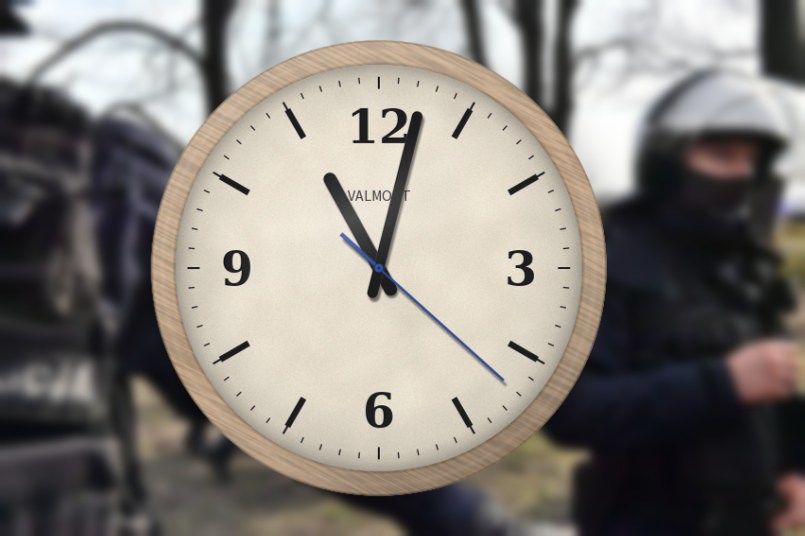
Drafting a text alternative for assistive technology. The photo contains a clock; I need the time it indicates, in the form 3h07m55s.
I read 11h02m22s
